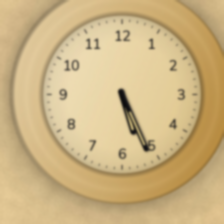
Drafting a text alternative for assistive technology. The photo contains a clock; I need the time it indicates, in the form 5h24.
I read 5h26
